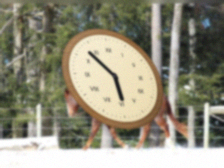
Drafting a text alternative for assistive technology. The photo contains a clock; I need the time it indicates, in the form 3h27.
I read 5h53
